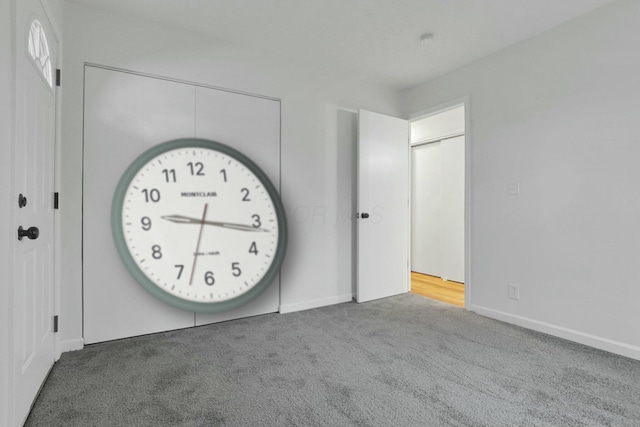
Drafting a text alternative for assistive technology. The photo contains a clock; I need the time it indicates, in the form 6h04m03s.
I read 9h16m33s
